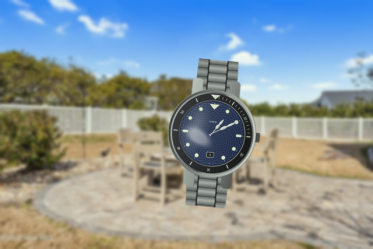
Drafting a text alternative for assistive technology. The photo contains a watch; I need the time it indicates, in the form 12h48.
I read 1h10
